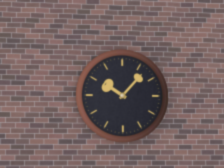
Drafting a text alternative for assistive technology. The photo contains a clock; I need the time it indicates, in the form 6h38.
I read 10h07
